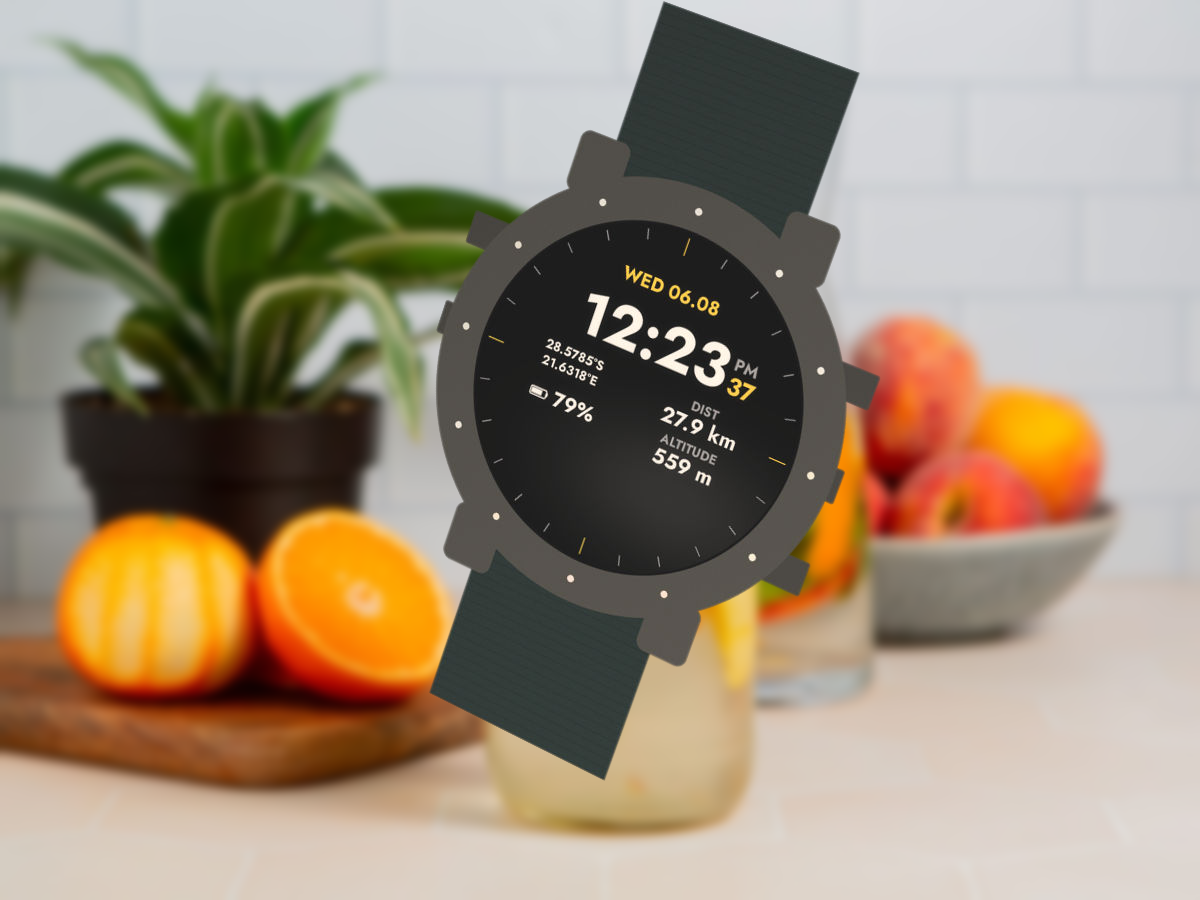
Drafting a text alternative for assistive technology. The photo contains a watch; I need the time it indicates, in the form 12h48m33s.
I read 12h23m37s
